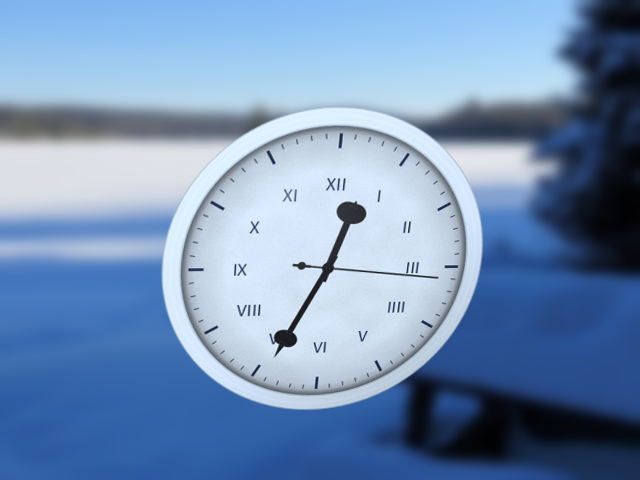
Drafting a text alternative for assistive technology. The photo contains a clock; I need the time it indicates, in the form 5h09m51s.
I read 12h34m16s
